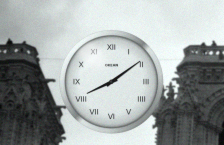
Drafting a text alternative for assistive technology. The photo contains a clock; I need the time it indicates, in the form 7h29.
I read 8h09
